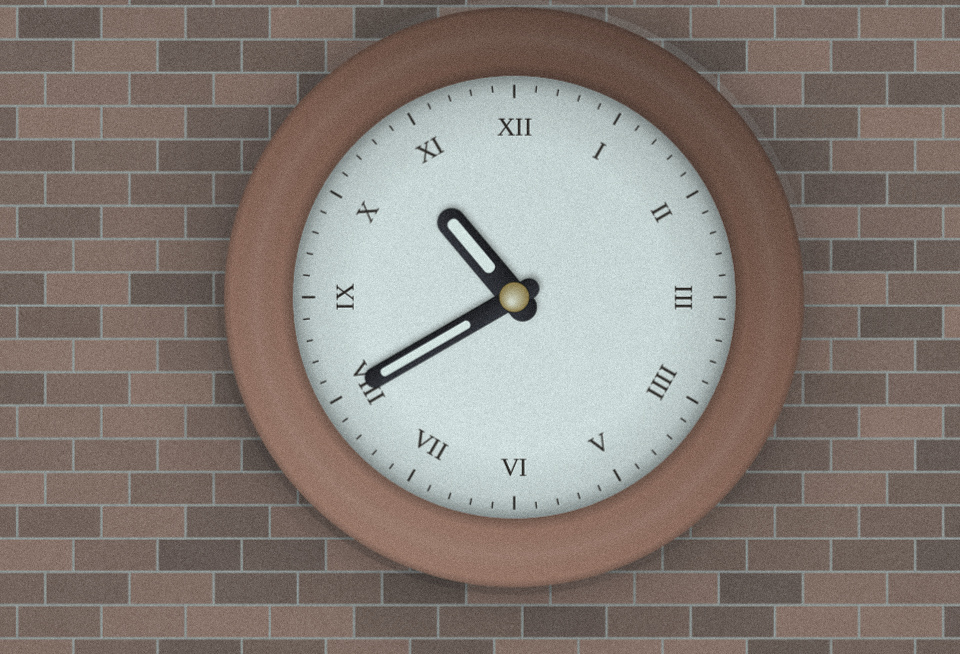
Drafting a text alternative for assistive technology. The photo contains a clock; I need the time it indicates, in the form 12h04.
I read 10h40
